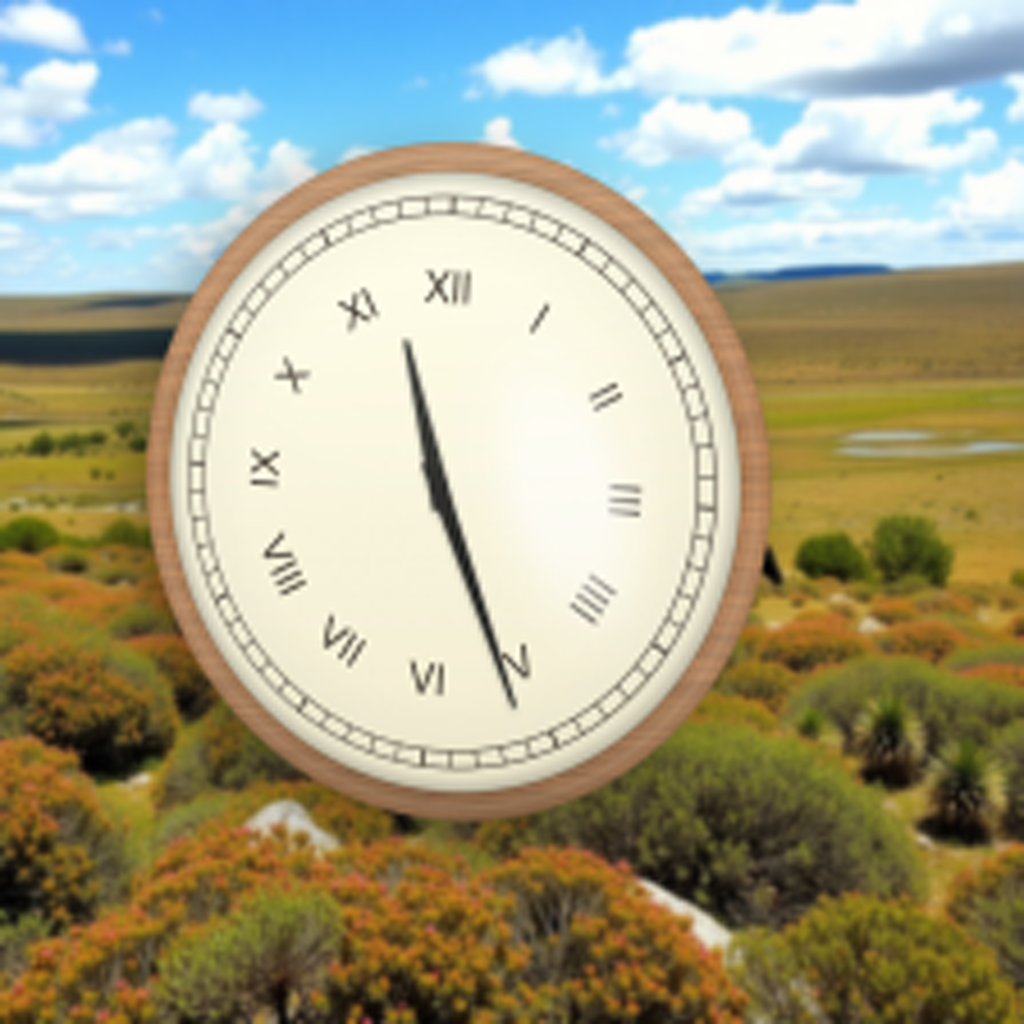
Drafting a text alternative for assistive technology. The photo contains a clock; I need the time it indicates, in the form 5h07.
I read 11h26
